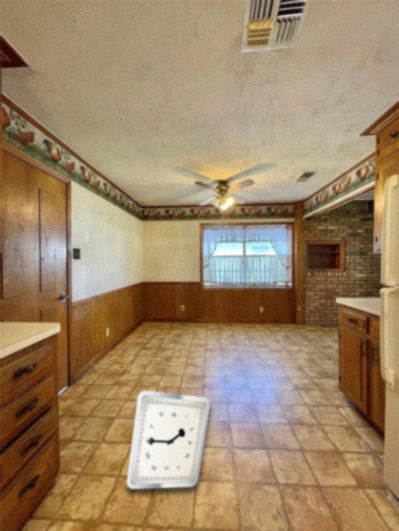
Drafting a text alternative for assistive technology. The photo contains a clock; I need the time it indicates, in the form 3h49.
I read 1h45
